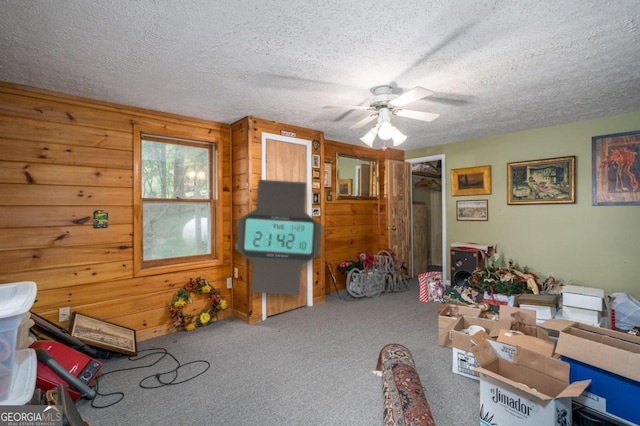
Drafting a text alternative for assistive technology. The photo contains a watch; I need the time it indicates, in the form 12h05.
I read 21h42
